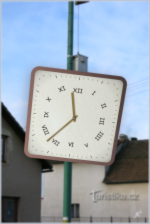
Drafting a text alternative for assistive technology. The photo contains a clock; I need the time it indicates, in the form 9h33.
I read 11h37
